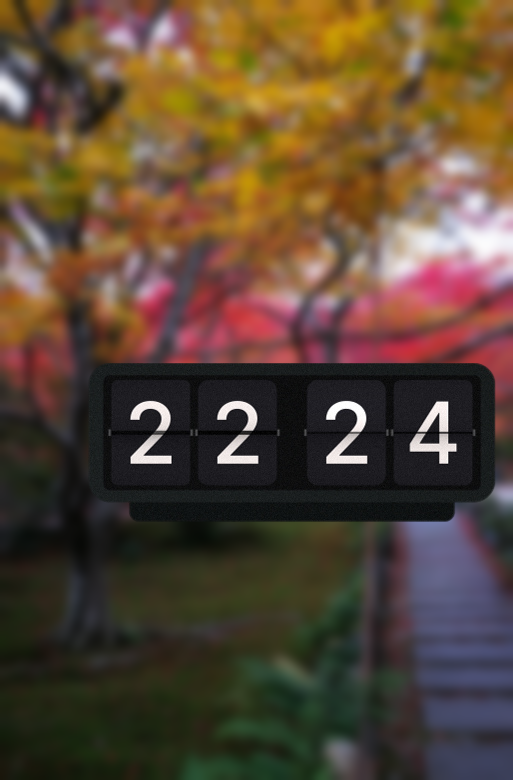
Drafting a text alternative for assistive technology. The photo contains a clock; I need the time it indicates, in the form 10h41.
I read 22h24
